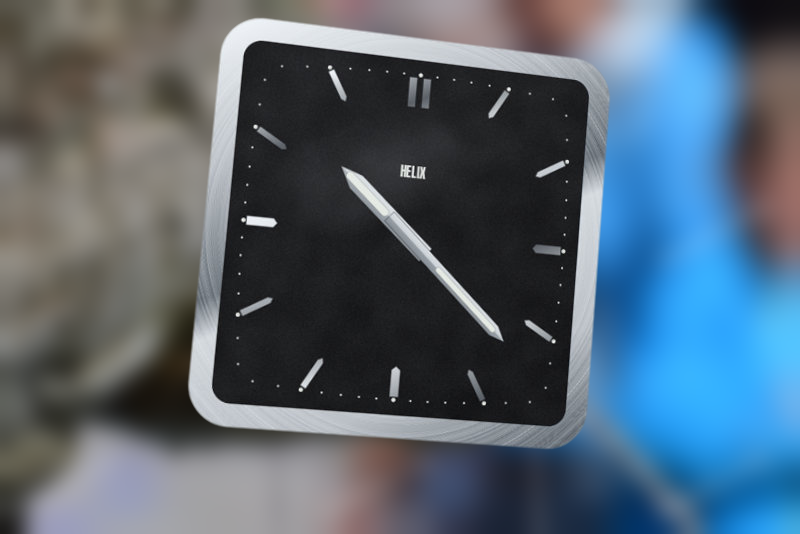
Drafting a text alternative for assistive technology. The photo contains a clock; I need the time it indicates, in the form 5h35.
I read 10h22
